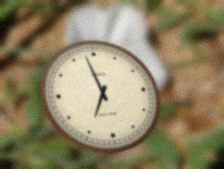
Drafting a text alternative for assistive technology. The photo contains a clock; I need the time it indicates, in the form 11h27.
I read 6h58
